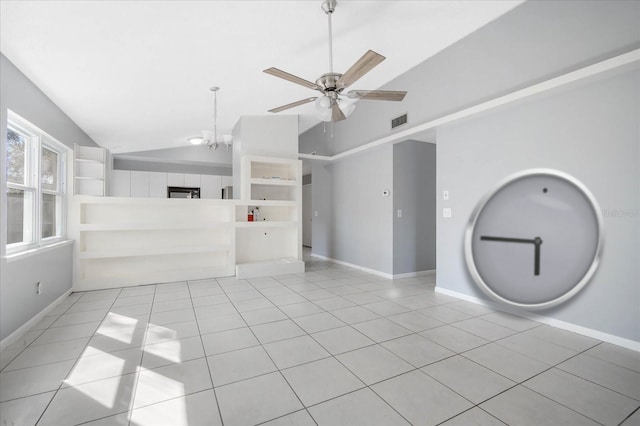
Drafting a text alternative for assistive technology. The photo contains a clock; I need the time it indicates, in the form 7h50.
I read 5h45
